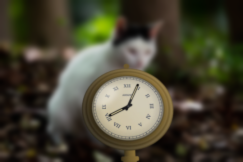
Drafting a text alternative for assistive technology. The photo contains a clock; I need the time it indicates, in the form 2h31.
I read 8h04
